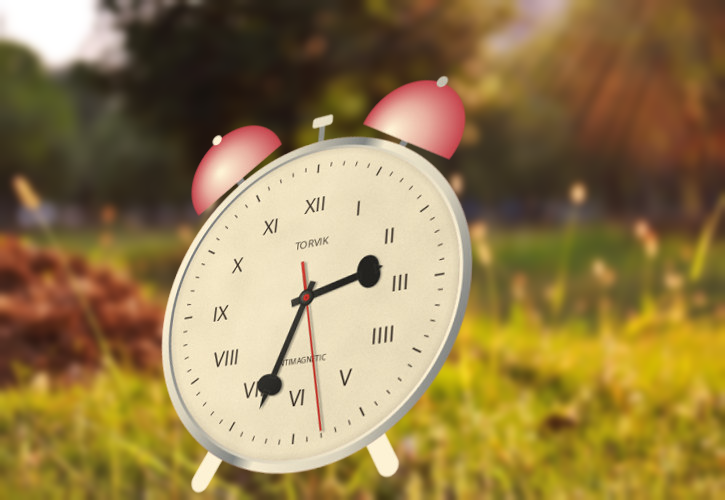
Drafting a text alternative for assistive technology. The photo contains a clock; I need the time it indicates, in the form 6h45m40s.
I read 2h33m28s
